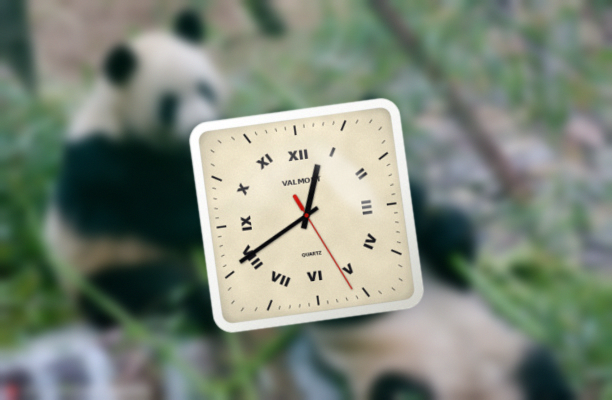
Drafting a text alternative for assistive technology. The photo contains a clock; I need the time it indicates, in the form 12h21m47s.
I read 12h40m26s
